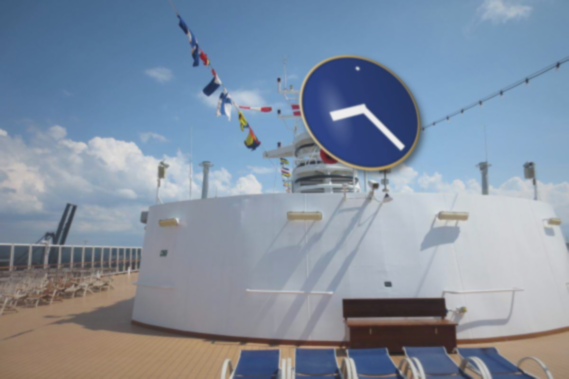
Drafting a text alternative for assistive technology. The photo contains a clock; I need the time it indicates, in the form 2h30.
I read 8h23
